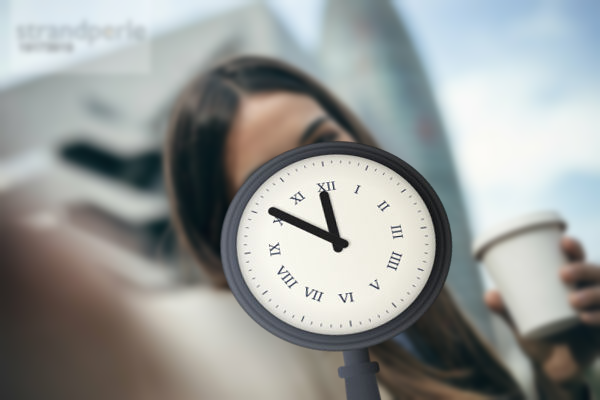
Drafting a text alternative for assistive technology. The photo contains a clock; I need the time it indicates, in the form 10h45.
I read 11h51
